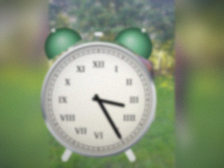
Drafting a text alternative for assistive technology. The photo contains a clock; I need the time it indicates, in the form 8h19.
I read 3h25
